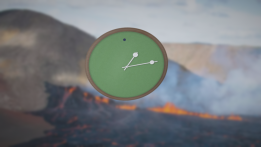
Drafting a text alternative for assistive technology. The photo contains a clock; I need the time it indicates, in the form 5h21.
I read 1h14
